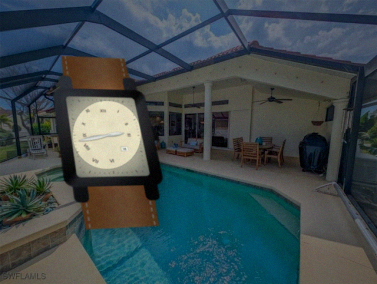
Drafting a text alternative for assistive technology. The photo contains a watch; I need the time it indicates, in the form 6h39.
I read 2h43
